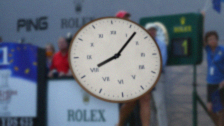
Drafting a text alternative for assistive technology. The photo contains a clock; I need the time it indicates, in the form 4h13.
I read 8h07
